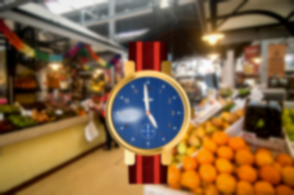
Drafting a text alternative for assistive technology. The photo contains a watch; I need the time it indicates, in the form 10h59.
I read 4h59
